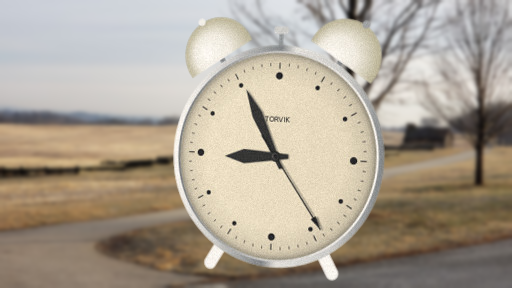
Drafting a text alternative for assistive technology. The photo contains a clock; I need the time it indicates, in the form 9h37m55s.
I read 8h55m24s
